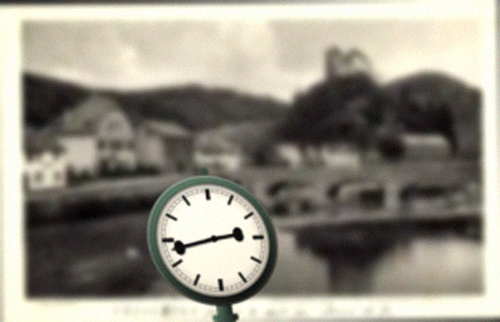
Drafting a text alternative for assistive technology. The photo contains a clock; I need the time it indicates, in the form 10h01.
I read 2h43
